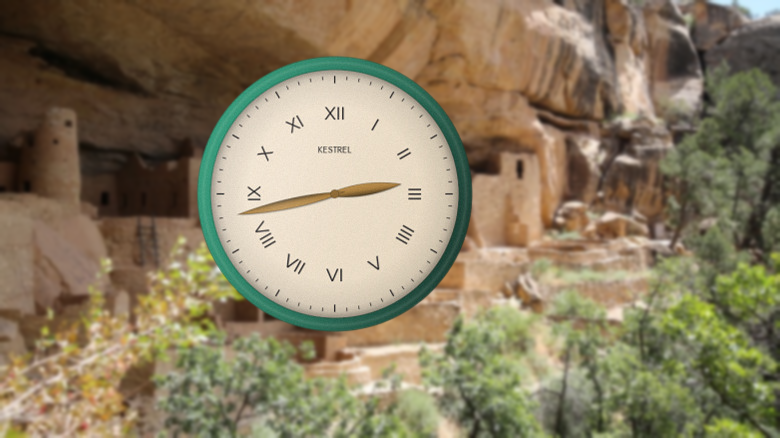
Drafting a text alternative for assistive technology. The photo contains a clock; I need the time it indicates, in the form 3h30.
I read 2h43
